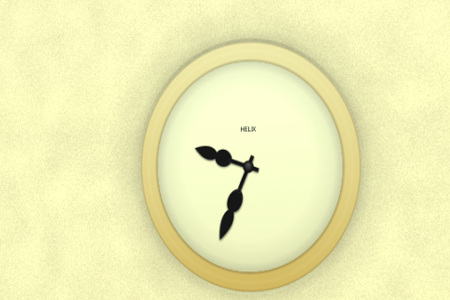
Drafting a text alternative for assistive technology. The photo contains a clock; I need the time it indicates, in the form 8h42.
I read 9h34
